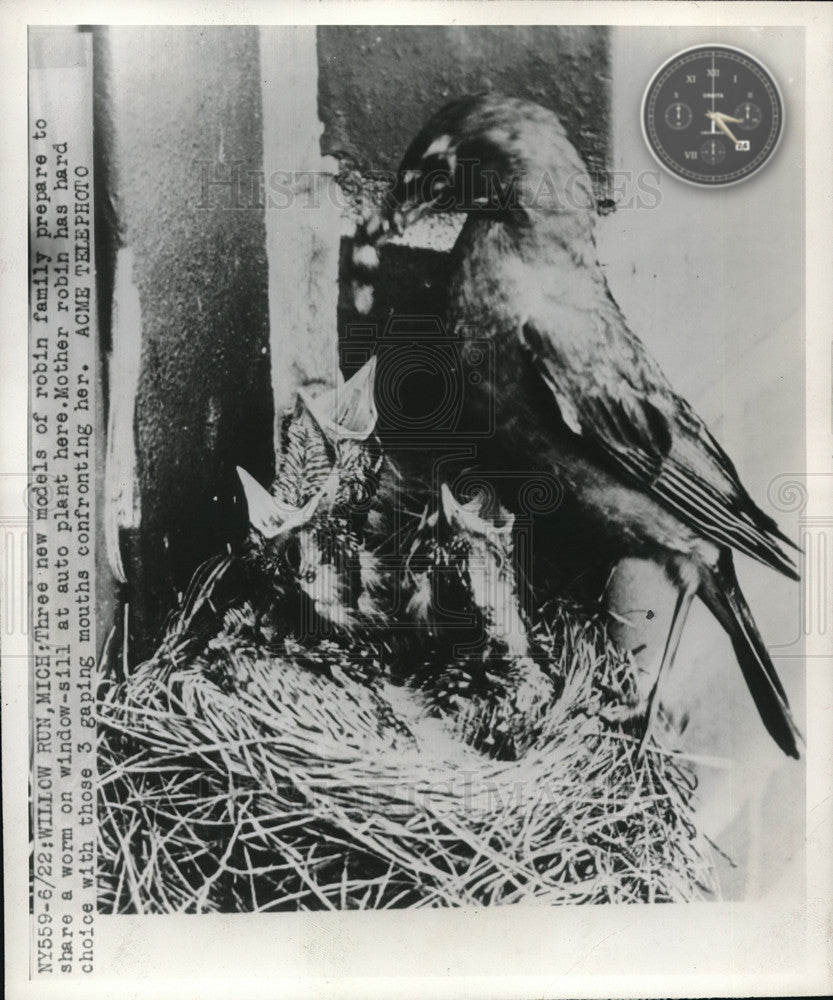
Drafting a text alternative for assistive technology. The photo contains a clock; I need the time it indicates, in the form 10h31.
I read 3h23
